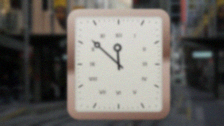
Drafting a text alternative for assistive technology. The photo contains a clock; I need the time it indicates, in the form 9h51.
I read 11h52
